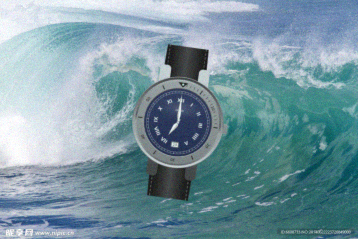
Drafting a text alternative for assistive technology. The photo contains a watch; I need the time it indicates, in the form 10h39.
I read 7h00
